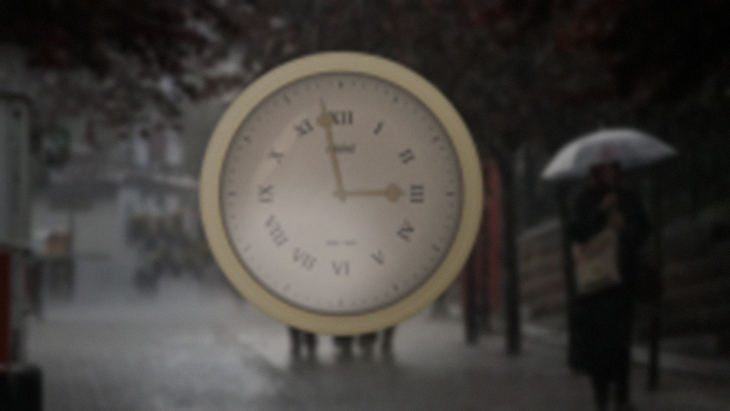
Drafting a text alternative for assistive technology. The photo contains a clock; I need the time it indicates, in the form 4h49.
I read 2h58
